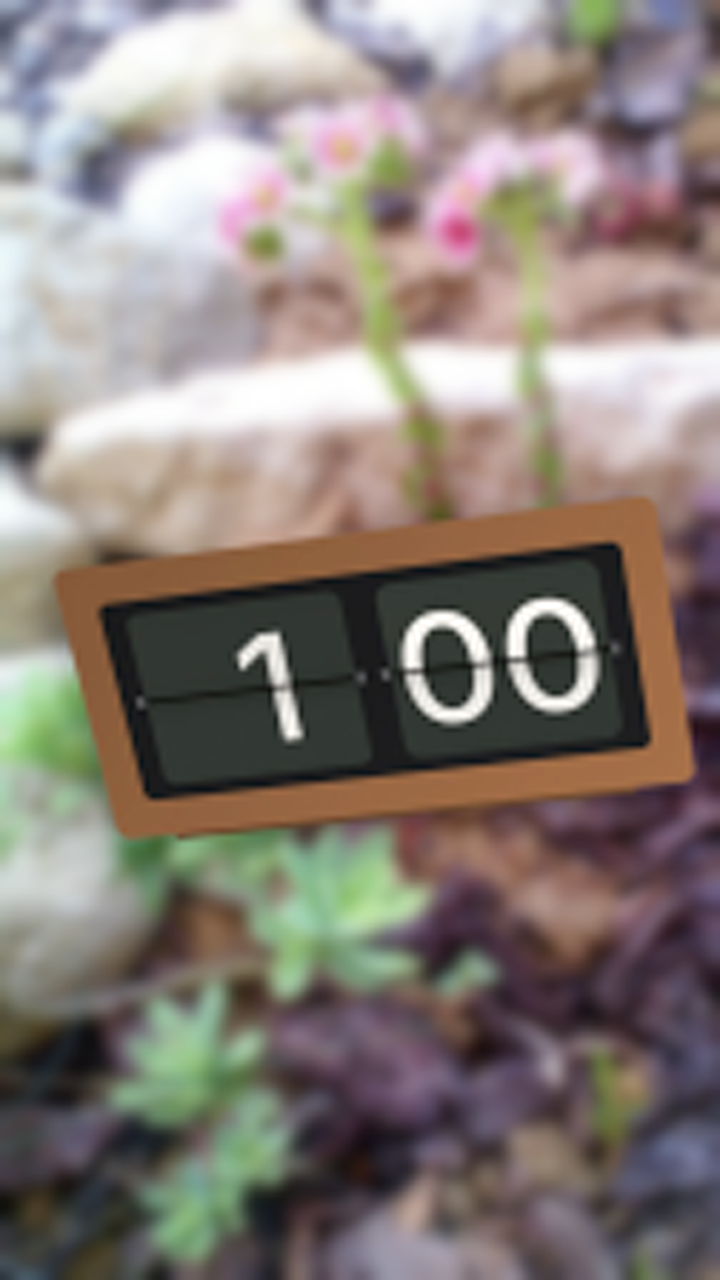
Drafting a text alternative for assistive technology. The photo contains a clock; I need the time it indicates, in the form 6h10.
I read 1h00
